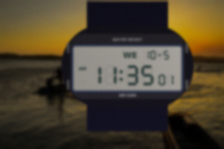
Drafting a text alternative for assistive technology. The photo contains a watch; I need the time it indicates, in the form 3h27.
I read 11h35
